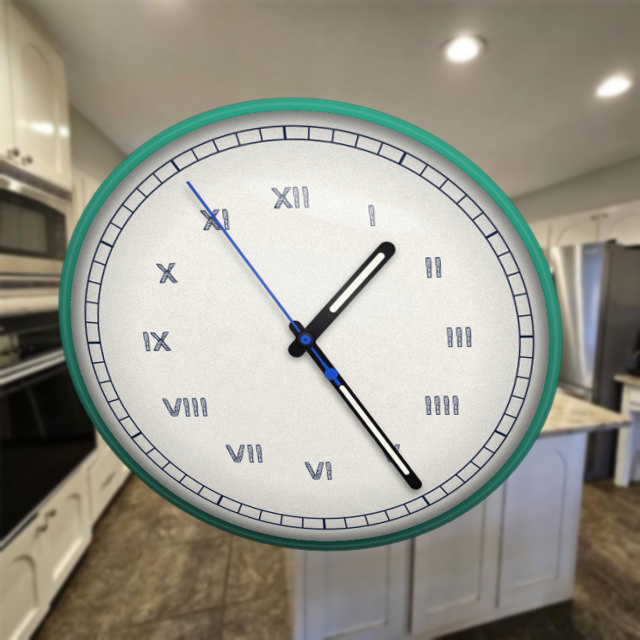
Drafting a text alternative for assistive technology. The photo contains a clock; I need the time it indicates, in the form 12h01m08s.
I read 1h24m55s
